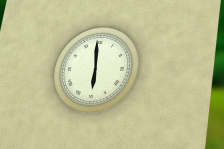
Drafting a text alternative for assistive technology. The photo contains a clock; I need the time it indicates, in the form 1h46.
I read 5h59
